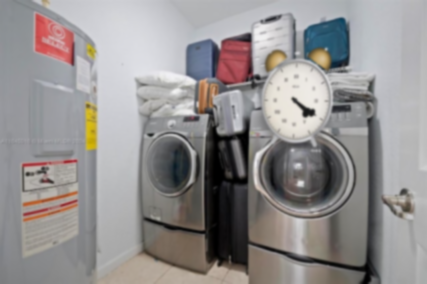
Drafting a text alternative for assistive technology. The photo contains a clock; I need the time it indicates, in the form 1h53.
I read 4h20
